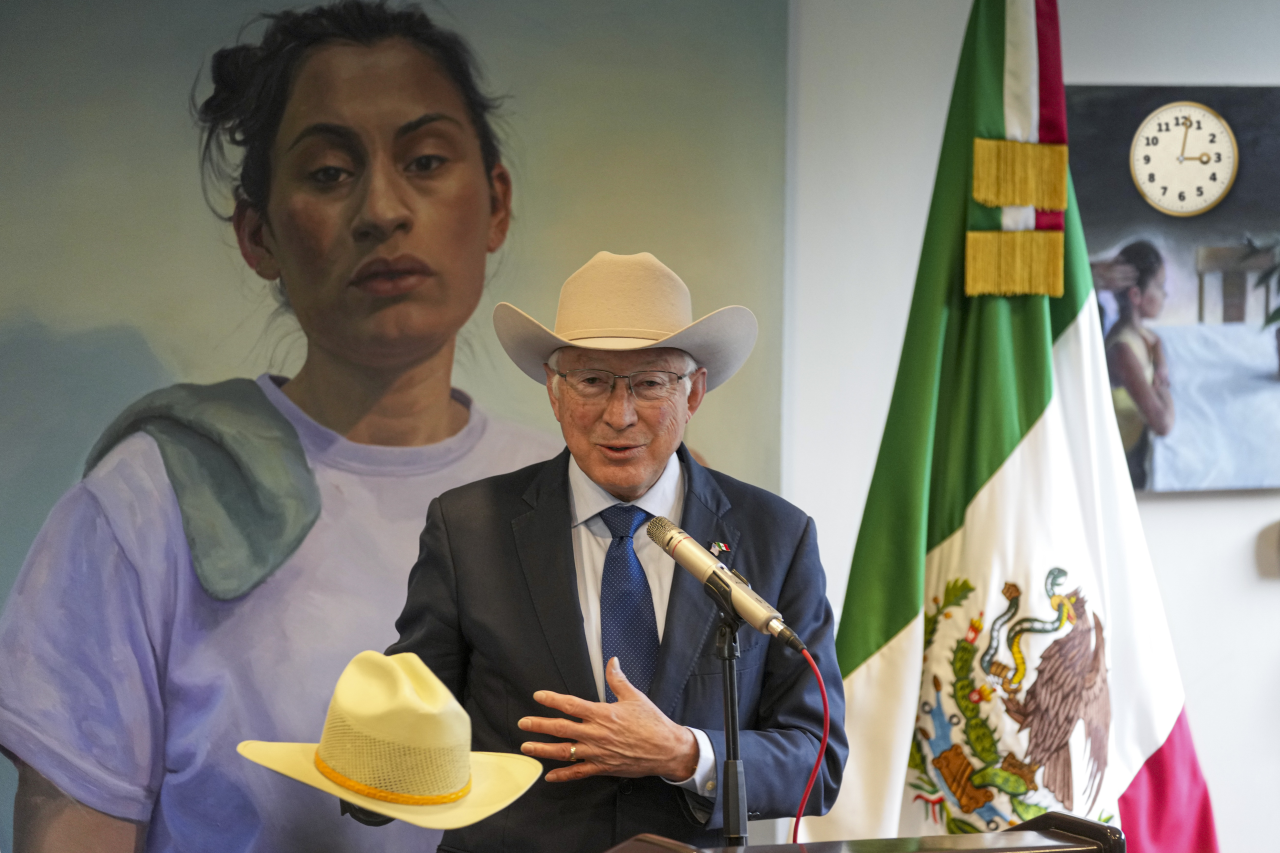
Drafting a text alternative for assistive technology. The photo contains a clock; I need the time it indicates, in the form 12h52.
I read 3h02
